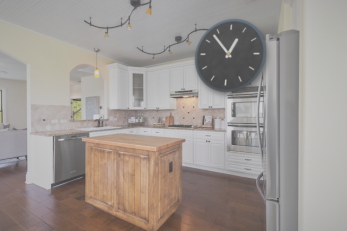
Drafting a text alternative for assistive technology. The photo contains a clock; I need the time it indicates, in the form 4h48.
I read 12h53
